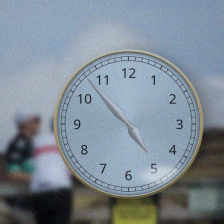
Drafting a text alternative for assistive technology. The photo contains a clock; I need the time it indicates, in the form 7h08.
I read 4h53
